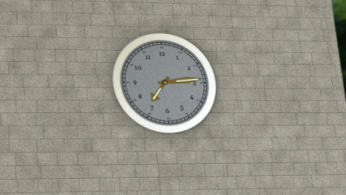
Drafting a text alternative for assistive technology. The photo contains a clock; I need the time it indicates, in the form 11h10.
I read 7h14
